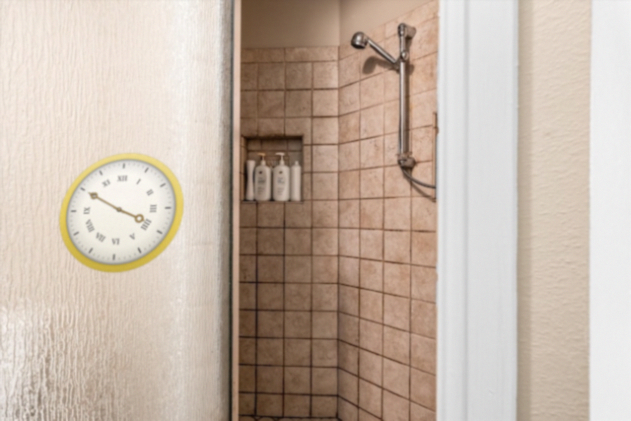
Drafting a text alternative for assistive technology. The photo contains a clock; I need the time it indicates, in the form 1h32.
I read 3h50
